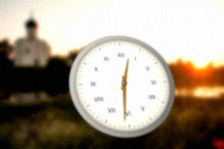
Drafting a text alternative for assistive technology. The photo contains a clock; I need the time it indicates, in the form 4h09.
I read 12h31
